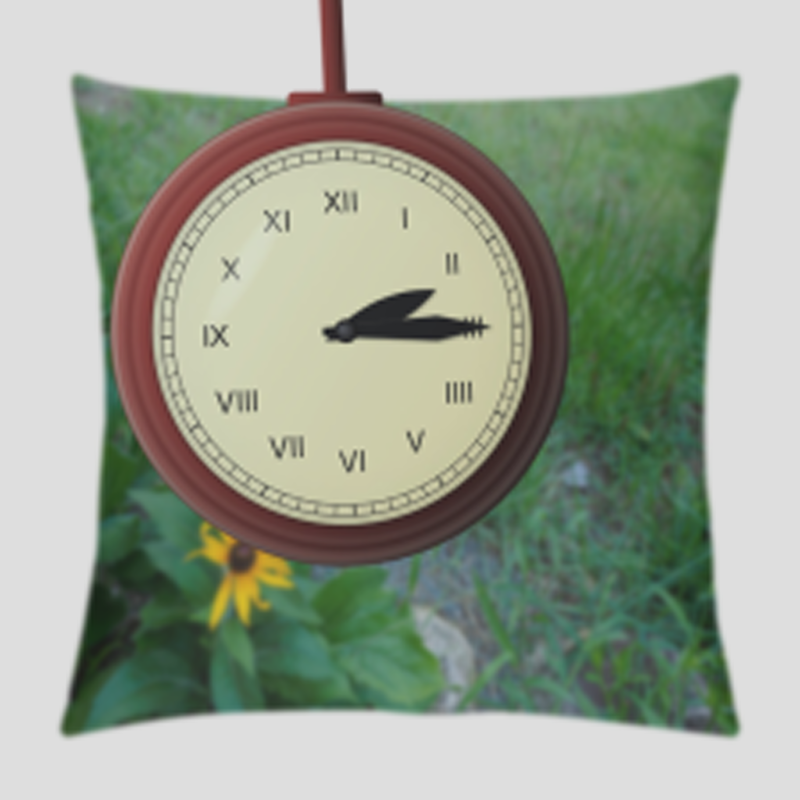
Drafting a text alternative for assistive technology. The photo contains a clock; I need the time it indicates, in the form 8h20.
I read 2h15
